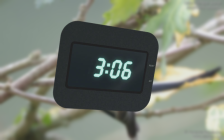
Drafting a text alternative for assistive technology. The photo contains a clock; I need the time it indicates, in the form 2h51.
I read 3h06
